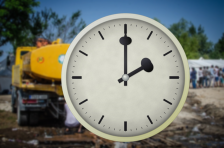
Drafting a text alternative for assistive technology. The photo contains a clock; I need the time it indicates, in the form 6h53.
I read 2h00
